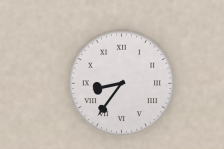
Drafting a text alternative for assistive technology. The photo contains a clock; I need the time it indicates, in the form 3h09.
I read 8h36
